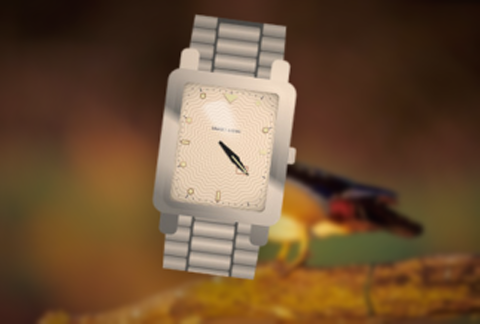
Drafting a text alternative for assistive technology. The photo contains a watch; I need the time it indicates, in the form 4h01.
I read 4h22
